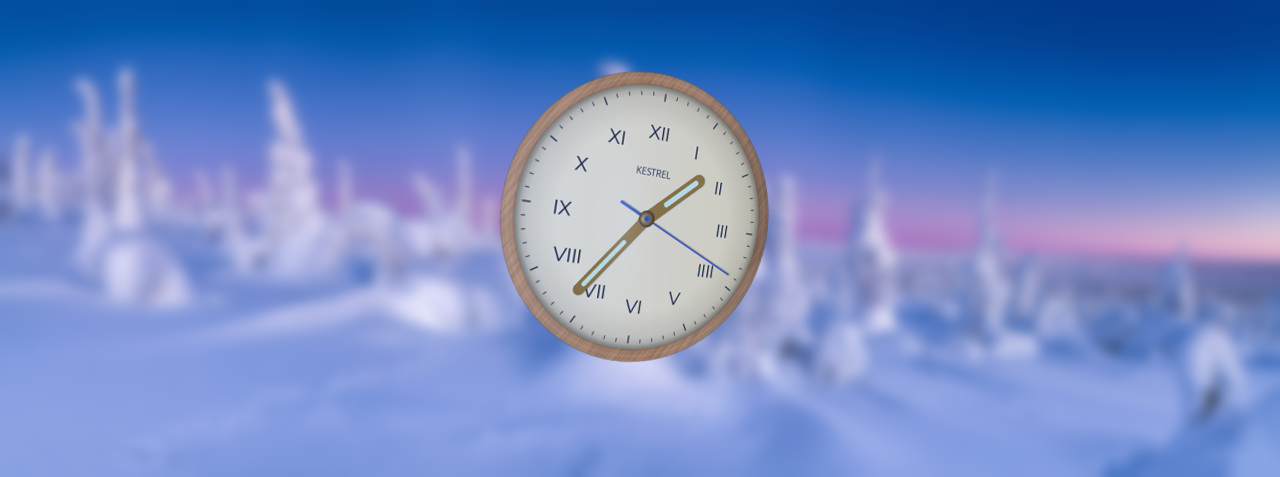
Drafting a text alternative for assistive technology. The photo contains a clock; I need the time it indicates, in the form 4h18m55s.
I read 1h36m19s
